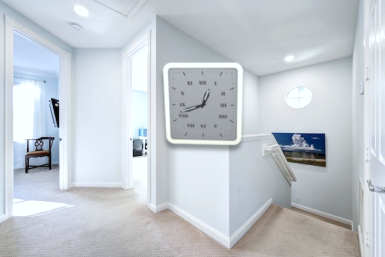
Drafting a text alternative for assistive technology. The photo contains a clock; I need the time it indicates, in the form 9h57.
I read 12h42
